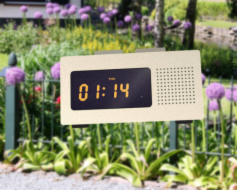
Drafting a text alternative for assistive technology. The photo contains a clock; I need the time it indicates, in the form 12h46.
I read 1h14
